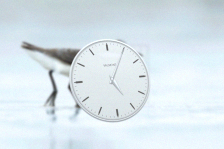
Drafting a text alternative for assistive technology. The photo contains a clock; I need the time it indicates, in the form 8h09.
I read 5h05
